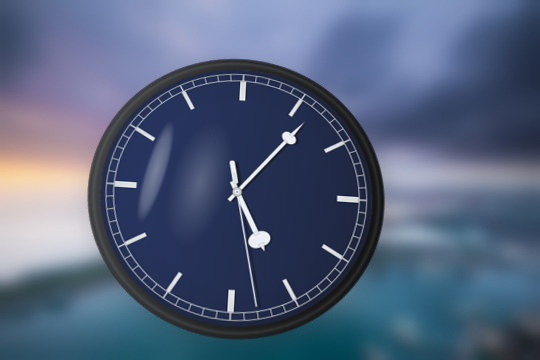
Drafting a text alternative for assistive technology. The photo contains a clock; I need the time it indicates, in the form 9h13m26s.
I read 5h06m28s
